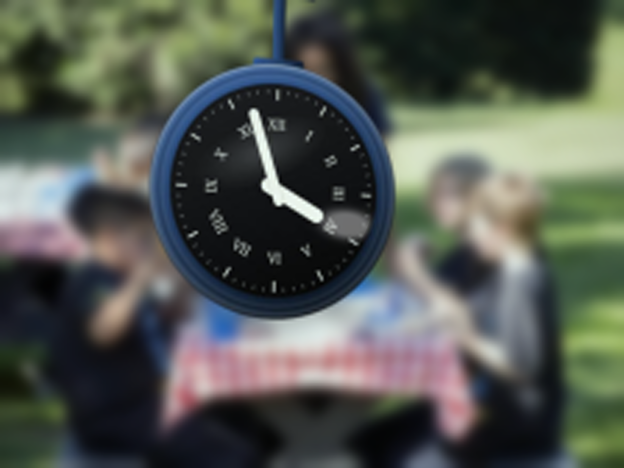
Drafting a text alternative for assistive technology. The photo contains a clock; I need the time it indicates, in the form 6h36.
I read 3h57
